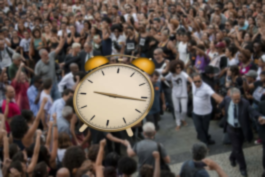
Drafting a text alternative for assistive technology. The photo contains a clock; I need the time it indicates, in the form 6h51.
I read 9h16
